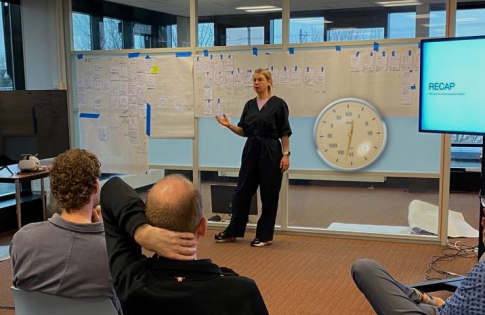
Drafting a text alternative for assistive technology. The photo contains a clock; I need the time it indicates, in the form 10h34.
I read 12h32
